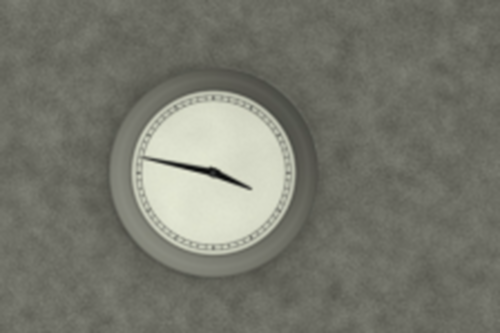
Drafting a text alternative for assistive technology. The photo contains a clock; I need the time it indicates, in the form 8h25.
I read 3h47
